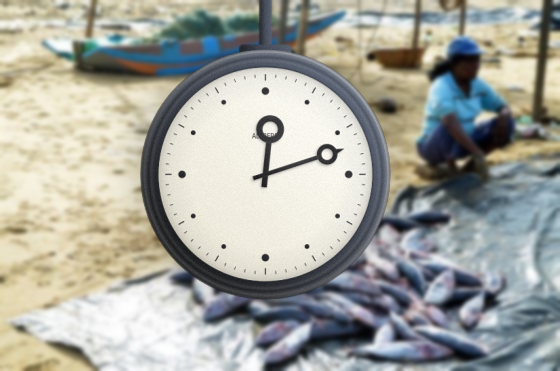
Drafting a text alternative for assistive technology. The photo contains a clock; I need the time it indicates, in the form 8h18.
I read 12h12
